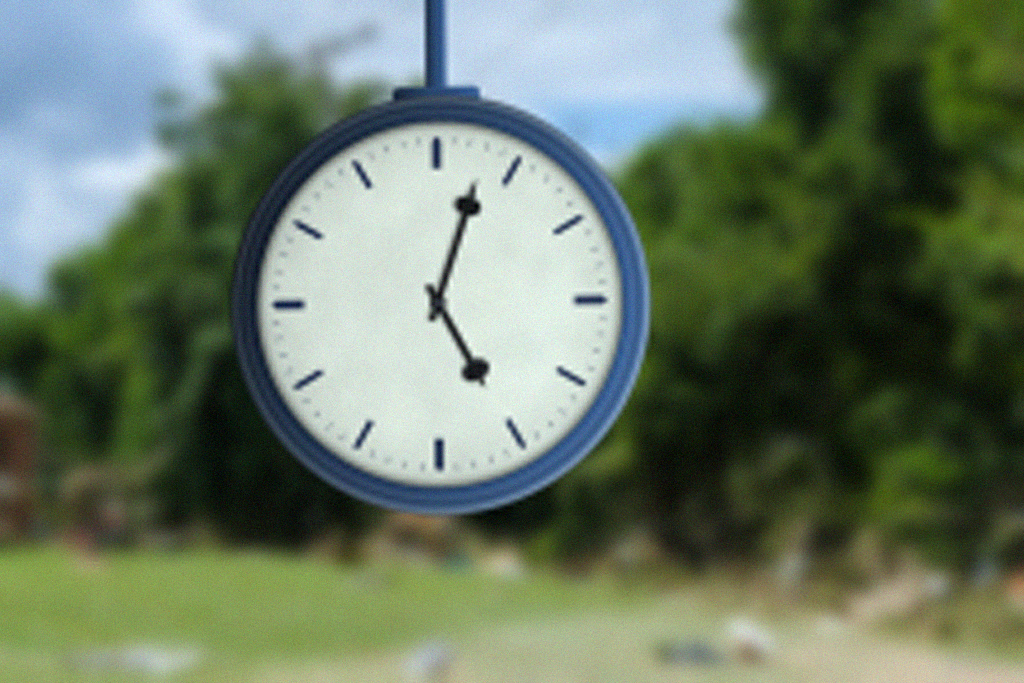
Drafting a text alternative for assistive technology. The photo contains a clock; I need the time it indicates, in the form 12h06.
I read 5h03
